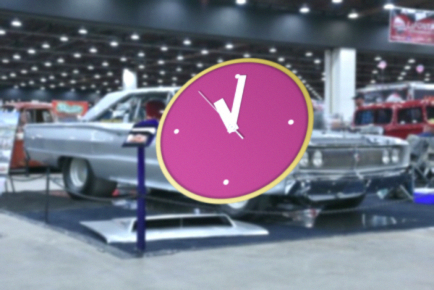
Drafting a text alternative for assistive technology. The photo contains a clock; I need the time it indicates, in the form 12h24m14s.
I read 11h00m53s
